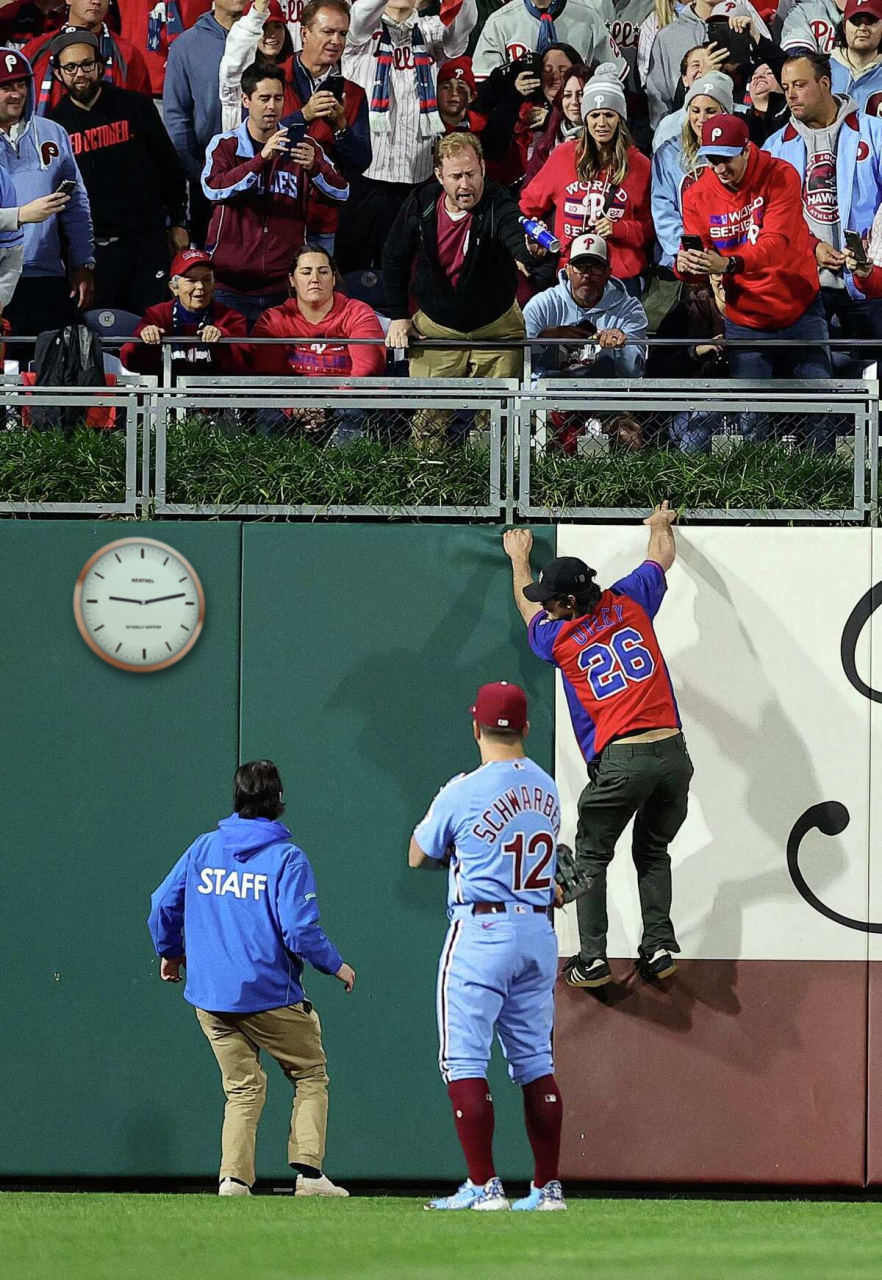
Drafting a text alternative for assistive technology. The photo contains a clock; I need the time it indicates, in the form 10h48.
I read 9h13
